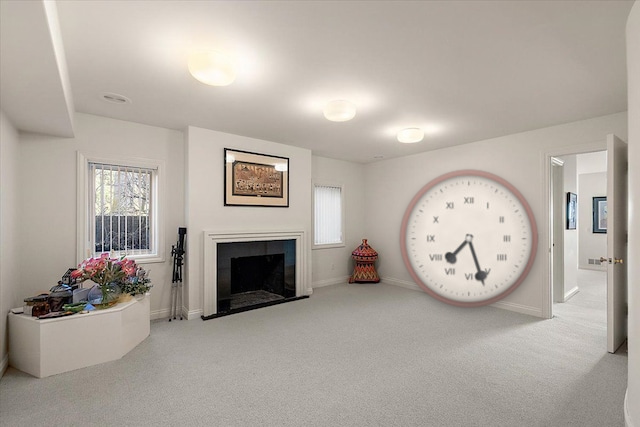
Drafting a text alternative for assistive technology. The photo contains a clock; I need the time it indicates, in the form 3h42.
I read 7h27
